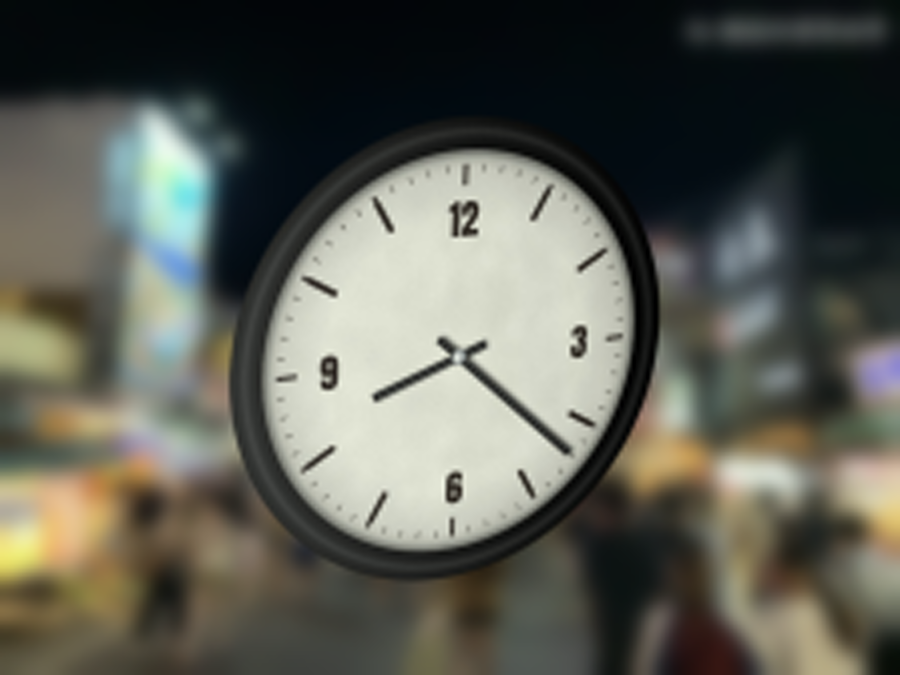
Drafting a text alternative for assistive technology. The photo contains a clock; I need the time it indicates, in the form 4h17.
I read 8h22
